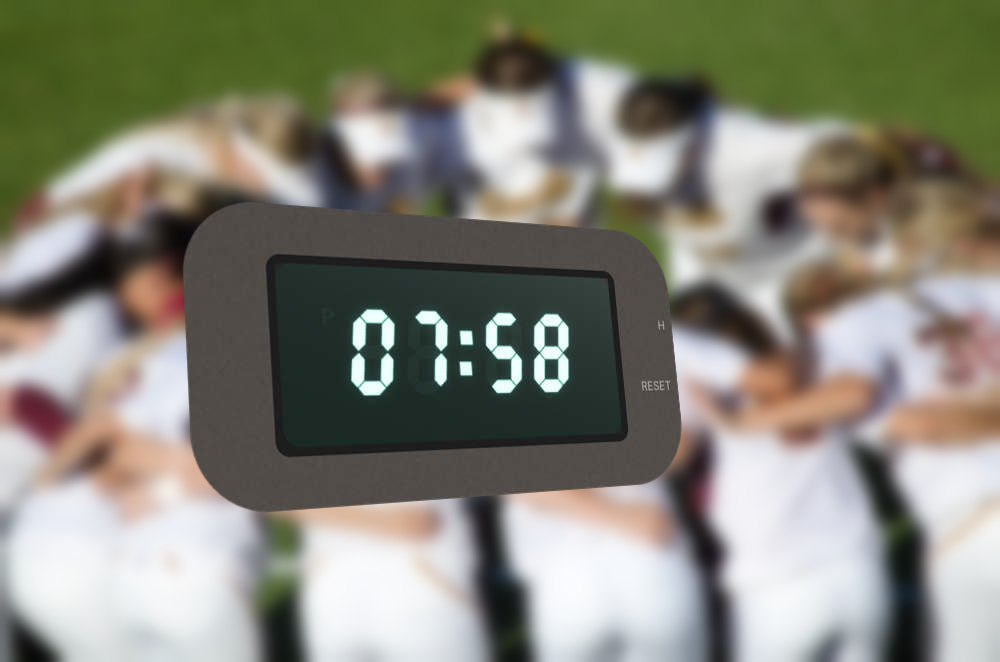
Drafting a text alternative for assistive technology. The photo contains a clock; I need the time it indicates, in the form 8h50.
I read 7h58
